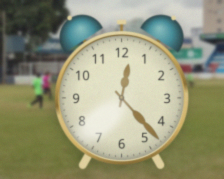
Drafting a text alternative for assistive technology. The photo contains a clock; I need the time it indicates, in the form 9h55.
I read 12h23
